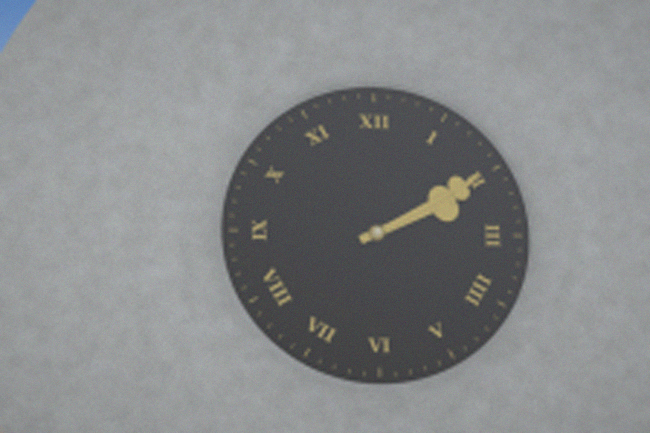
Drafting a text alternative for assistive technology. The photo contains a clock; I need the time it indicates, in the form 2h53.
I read 2h10
